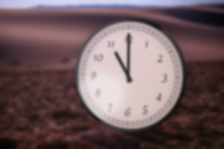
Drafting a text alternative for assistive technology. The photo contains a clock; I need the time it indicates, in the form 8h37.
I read 11h00
